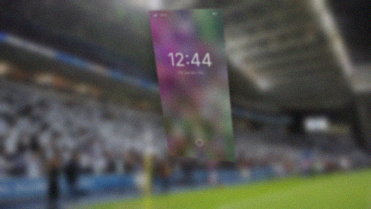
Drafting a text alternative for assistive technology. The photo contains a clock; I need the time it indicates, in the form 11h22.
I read 12h44
